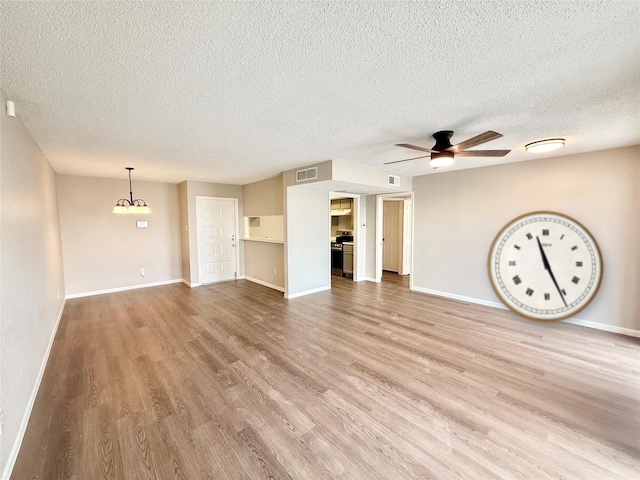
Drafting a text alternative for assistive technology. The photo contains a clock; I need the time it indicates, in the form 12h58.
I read 11h26
